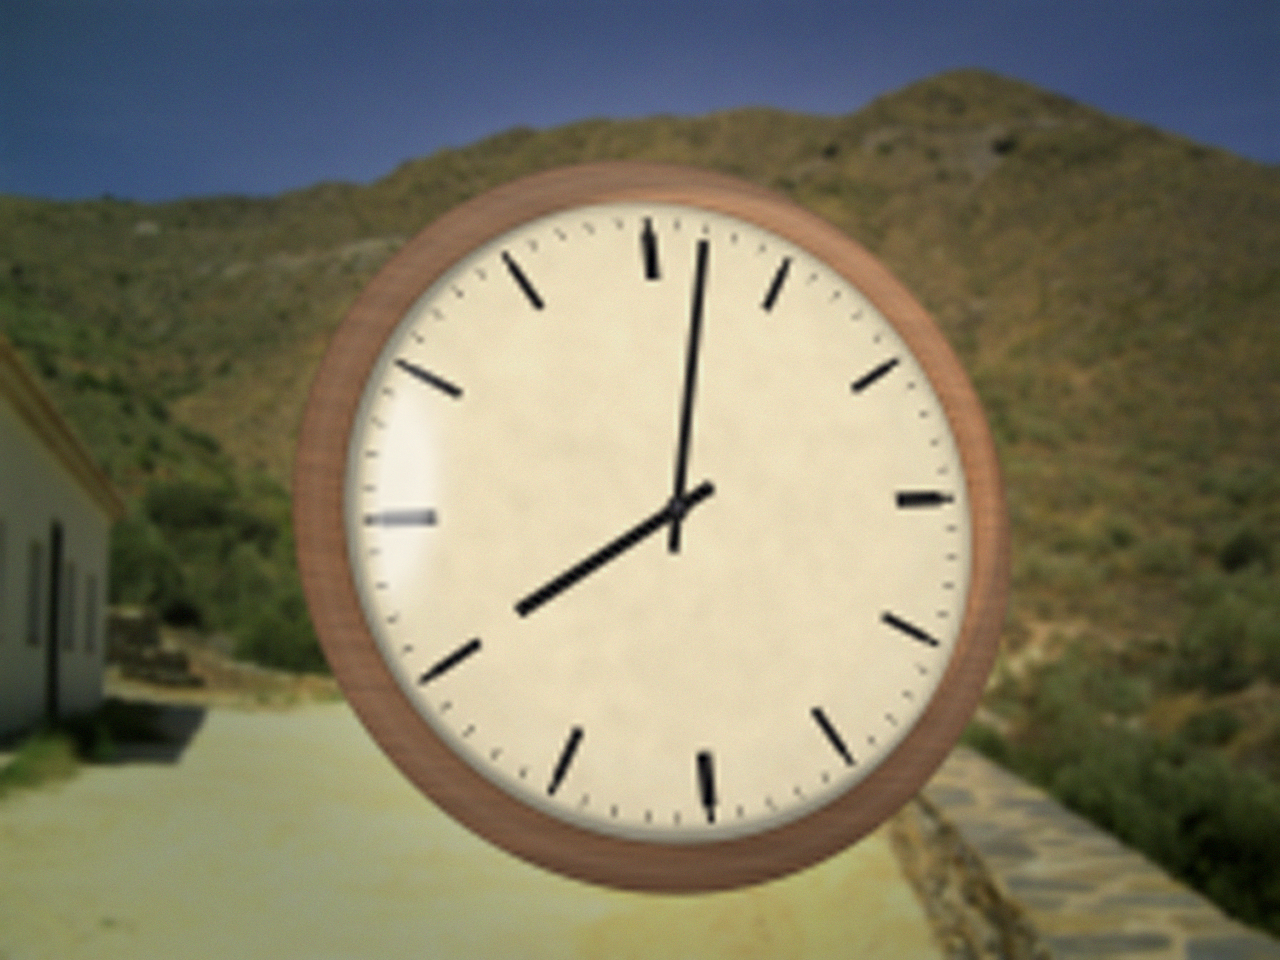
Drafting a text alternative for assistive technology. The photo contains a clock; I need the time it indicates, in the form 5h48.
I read 8h02
